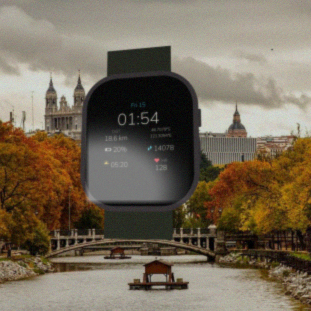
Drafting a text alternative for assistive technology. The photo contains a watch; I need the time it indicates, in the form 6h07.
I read 1h54
